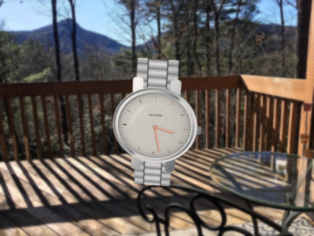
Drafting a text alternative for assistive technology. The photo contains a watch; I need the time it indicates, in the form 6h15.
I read 3h28
